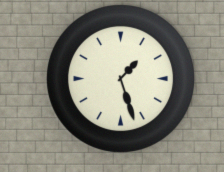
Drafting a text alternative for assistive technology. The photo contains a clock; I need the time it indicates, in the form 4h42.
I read 1h27
